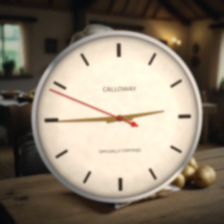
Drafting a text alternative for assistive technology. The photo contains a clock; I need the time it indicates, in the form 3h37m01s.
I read 2h44m49s
